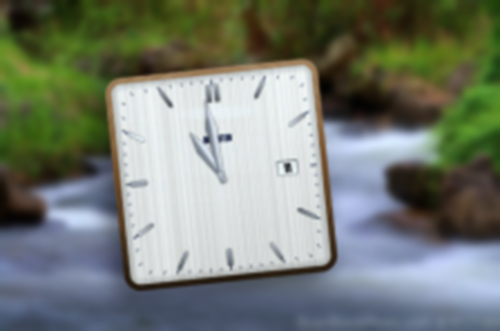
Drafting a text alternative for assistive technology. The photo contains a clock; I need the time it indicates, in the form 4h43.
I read 10h59
